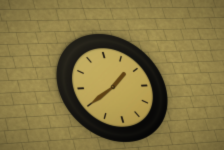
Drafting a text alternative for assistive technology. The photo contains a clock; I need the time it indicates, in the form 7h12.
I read 1h40
